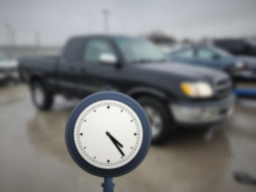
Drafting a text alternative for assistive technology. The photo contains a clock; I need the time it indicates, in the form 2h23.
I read 4h24
